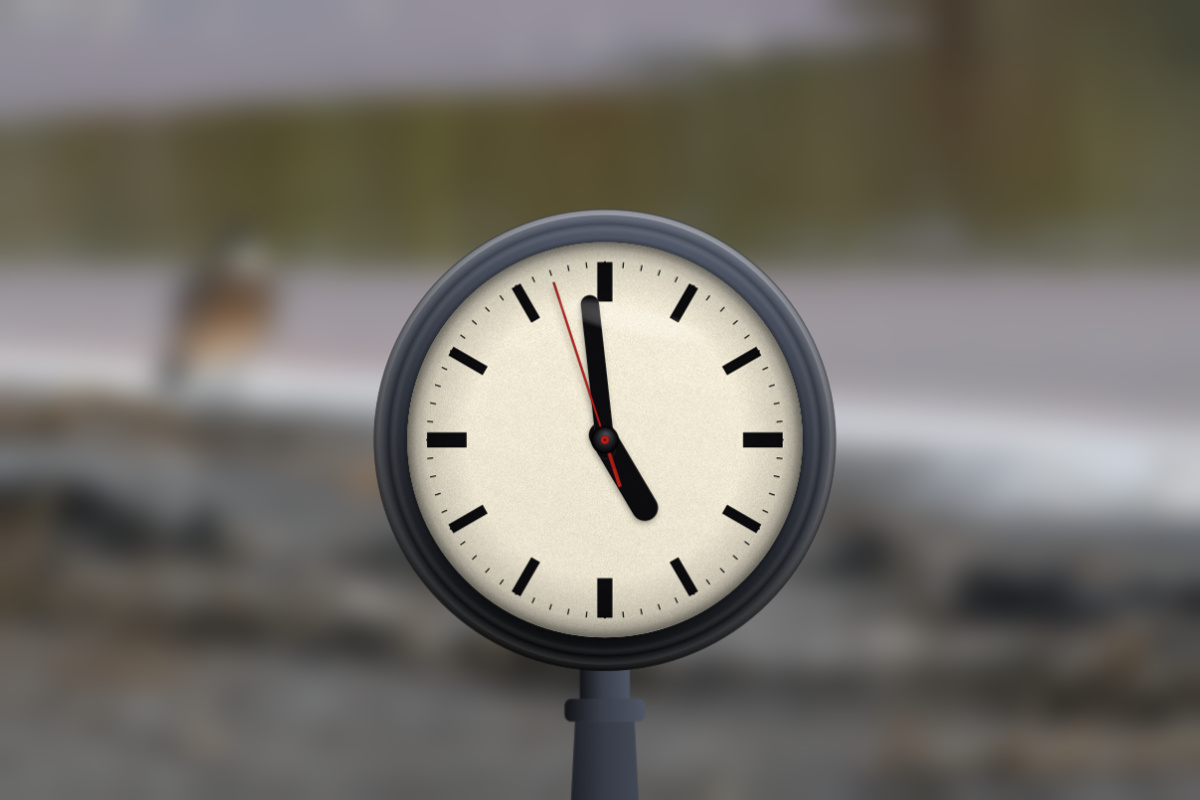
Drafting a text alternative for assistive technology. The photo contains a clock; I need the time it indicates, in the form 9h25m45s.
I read 4h58m57s
